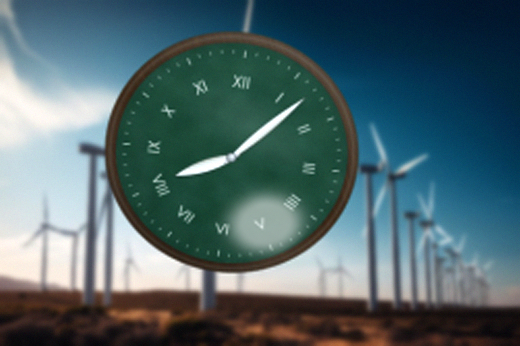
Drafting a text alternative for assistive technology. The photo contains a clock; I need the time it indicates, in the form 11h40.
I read 8h07
